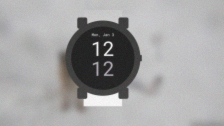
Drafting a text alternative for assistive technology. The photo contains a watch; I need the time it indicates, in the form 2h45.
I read 12h12
